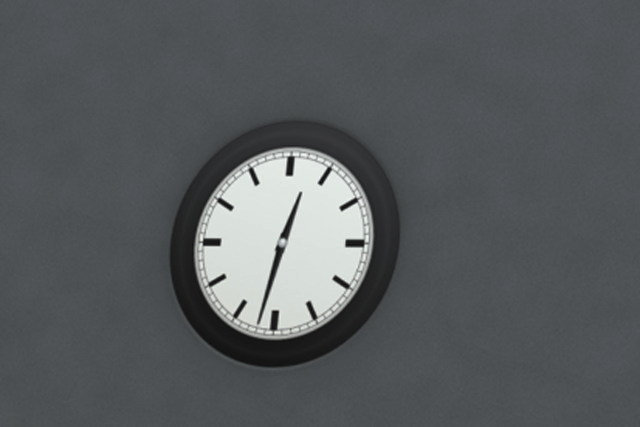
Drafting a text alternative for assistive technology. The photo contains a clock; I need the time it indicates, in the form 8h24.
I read 12h32
